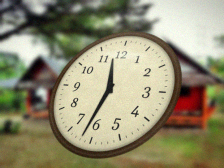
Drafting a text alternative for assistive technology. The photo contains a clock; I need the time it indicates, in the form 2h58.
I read 11h32
